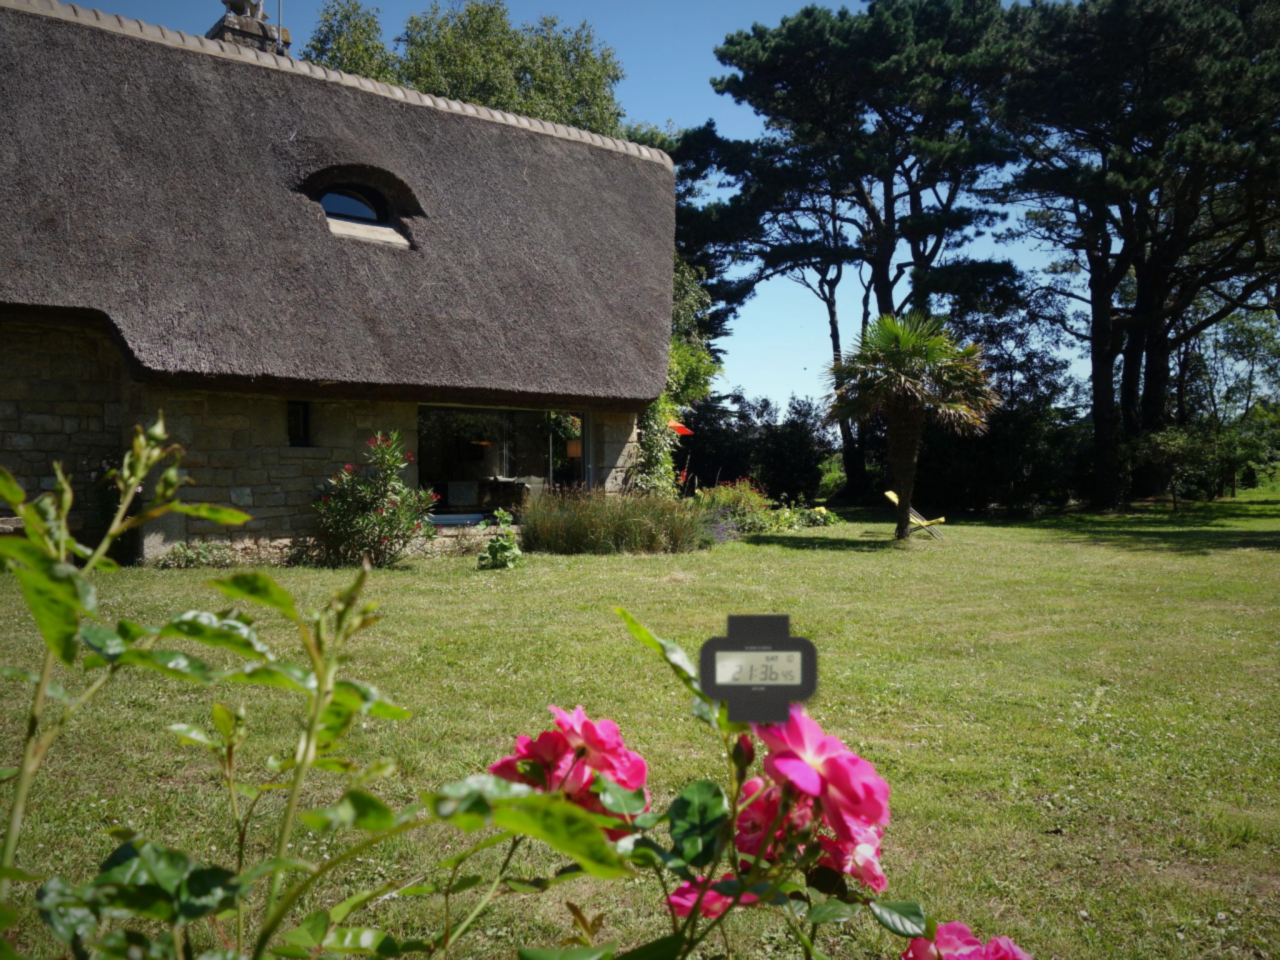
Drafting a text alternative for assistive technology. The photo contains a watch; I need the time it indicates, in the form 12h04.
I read 21h36
